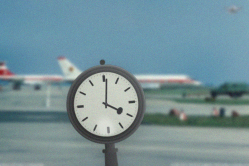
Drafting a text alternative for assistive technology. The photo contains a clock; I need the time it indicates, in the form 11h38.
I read 4h01
